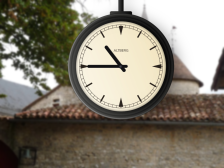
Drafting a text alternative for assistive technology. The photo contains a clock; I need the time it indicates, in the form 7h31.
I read 10h45
